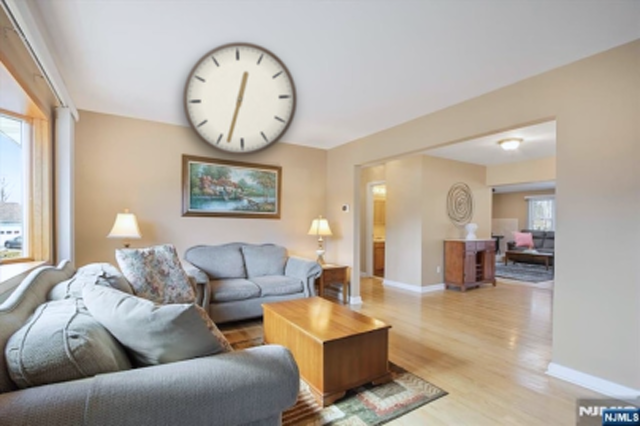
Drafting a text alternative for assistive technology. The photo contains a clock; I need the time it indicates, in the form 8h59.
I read 12h33
